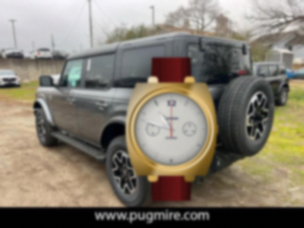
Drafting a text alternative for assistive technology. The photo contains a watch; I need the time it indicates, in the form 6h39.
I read 10h48
